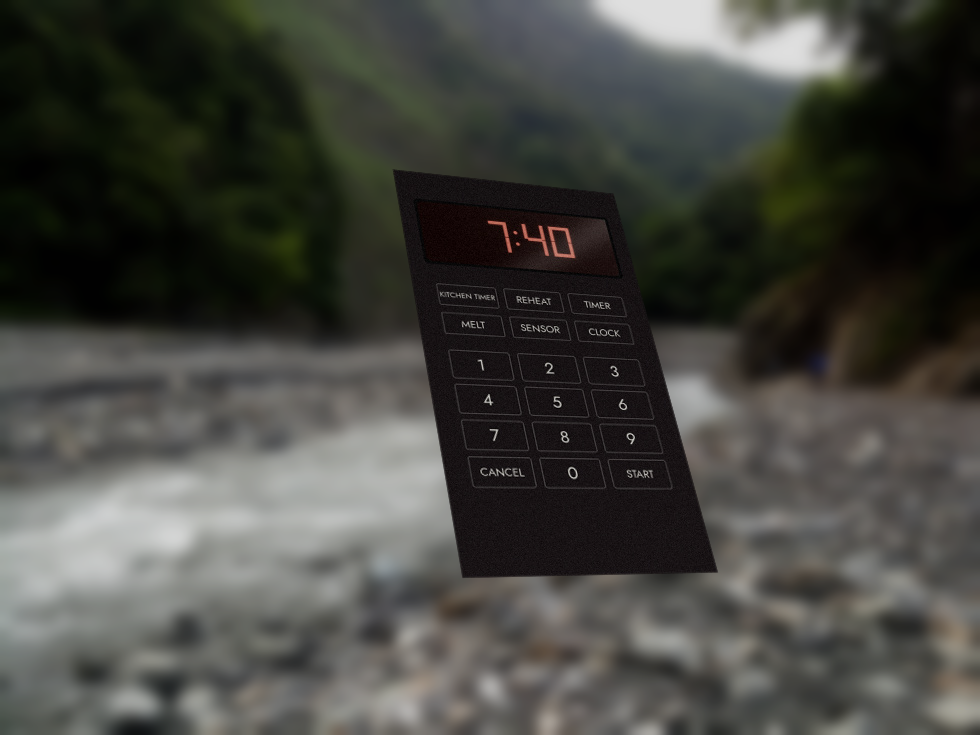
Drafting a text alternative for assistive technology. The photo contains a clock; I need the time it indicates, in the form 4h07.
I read 7h40
